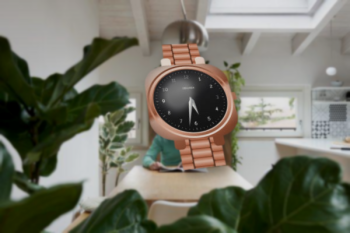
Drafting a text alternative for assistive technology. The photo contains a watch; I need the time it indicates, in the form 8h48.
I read 5h32
